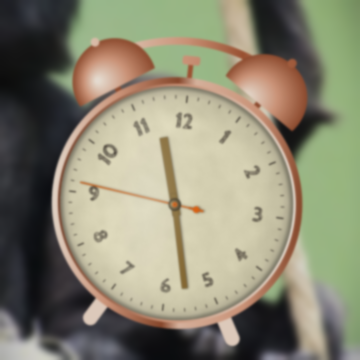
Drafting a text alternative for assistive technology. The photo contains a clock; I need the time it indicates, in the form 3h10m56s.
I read 11h27m46s
